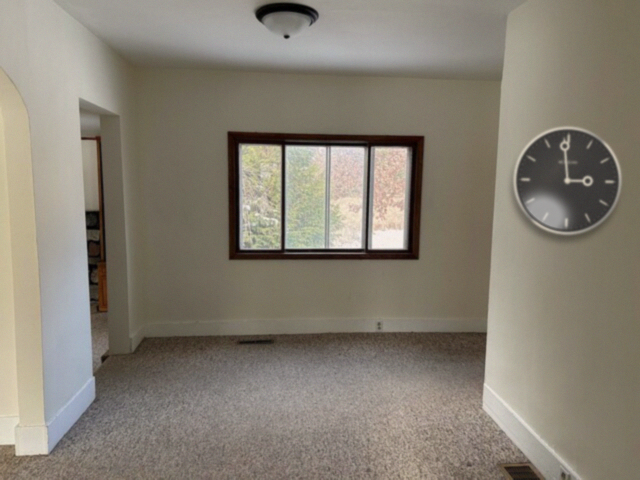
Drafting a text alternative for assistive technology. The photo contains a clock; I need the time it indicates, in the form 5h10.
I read 2h59
